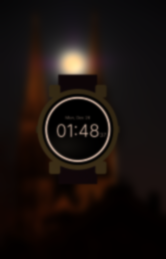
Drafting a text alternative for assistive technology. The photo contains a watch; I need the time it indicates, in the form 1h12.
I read 1h48
